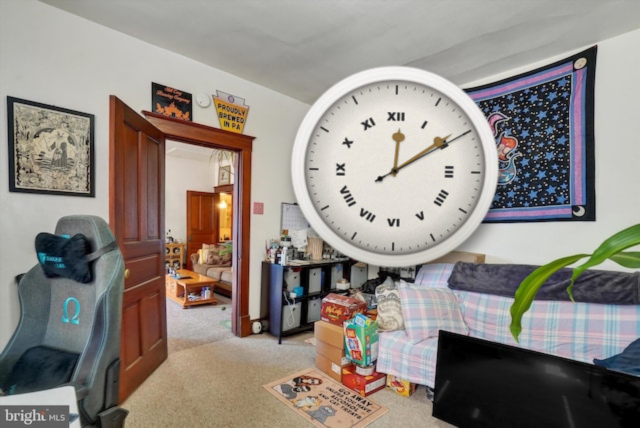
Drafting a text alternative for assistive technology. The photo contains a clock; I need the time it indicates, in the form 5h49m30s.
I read 12h09m10s
